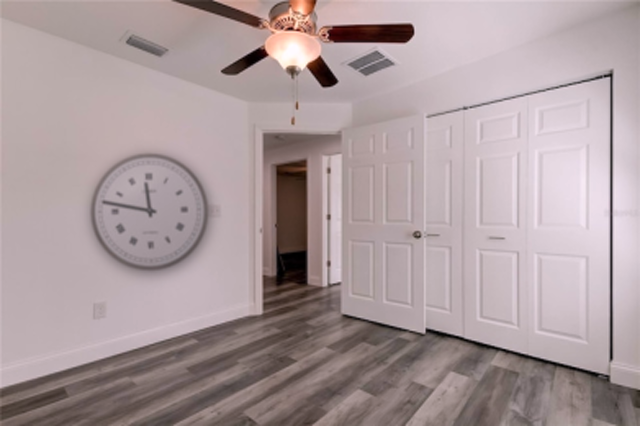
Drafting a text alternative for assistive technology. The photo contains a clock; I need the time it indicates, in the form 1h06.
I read 11h47
